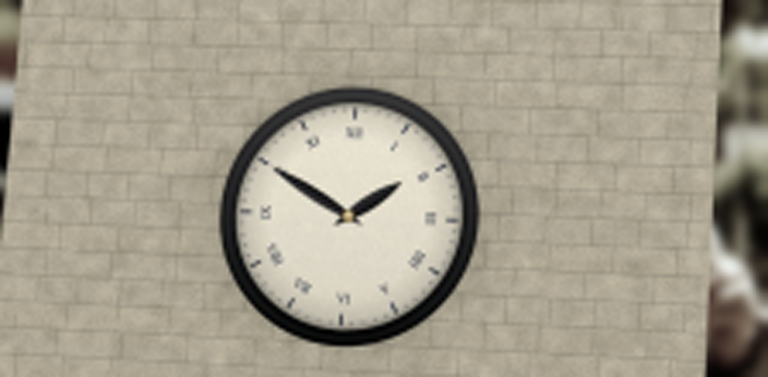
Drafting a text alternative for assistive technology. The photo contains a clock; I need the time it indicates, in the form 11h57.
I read 1h50
